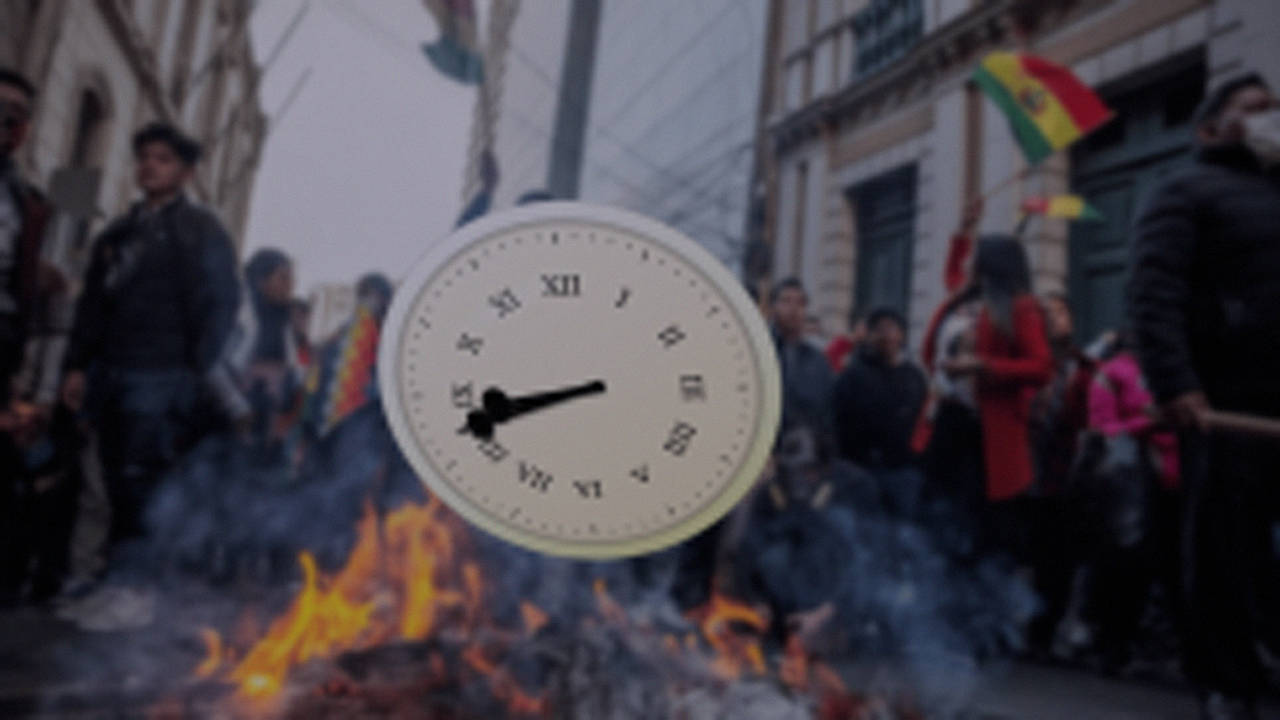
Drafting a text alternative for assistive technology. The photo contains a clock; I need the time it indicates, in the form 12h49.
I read 8h42
